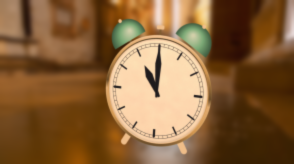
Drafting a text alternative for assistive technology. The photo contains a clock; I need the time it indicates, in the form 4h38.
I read 11h00
